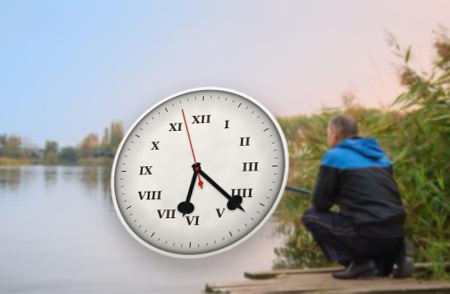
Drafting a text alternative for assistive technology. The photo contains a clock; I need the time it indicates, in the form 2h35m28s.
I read 6h21m57s
